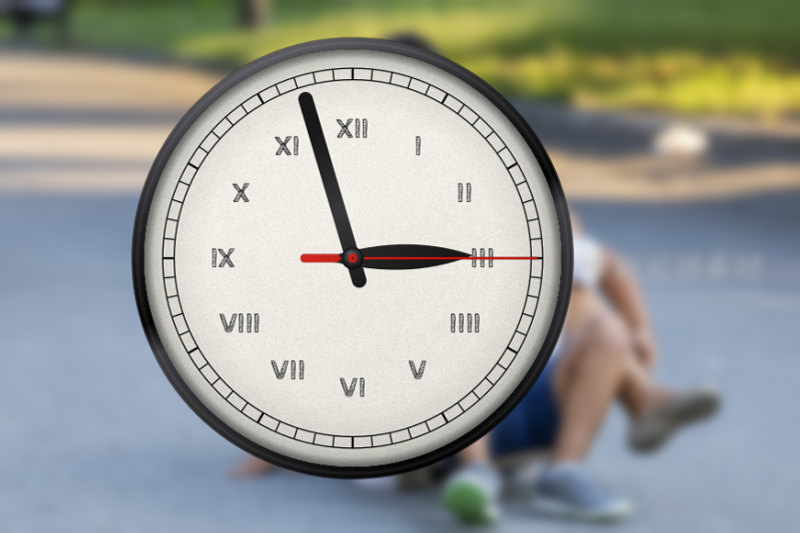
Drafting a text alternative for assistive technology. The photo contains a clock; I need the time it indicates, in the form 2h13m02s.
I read 2h57m15s
